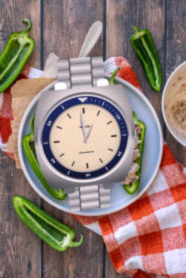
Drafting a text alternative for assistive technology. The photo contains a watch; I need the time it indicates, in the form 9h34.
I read 12h59
